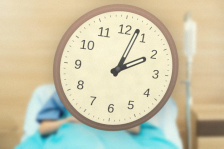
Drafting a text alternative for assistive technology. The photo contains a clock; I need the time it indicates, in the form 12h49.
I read 2h03
